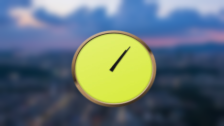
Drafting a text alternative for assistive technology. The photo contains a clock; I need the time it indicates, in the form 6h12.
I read 1h06
